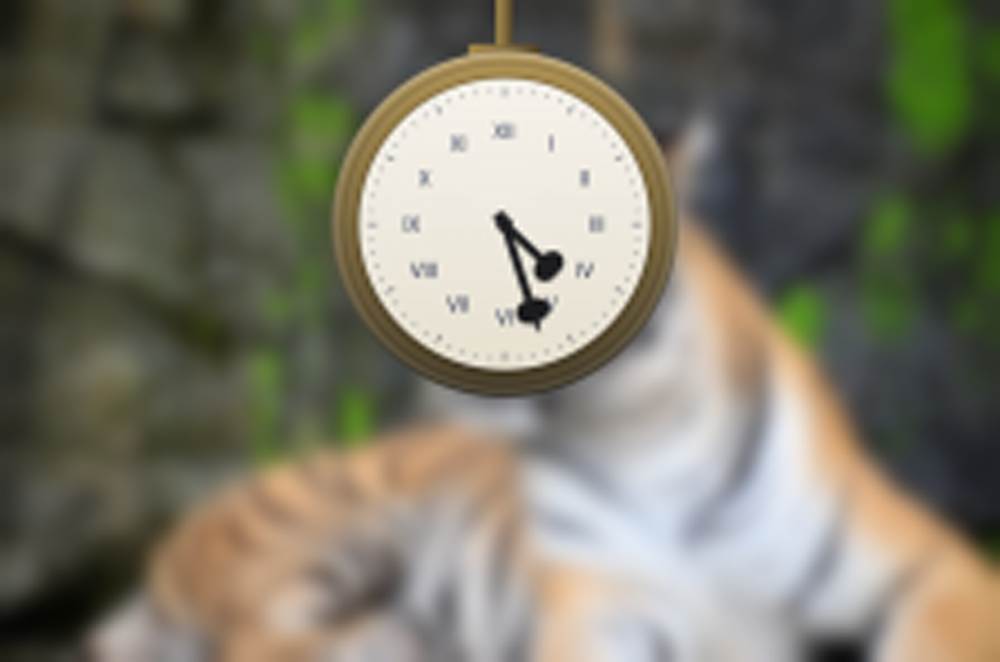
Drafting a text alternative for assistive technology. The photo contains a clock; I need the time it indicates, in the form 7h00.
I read 4h27
